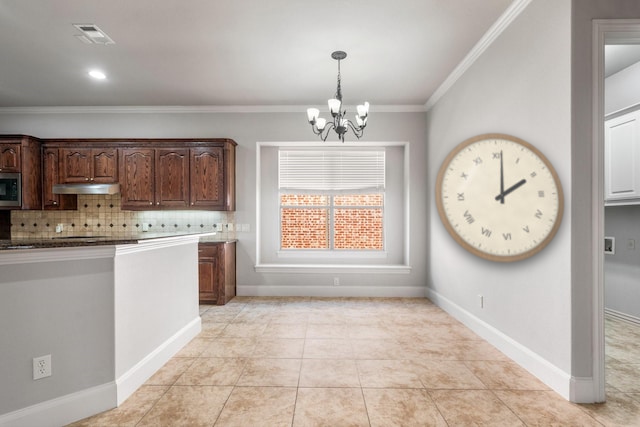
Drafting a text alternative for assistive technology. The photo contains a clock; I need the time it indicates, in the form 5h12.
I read 2h01
